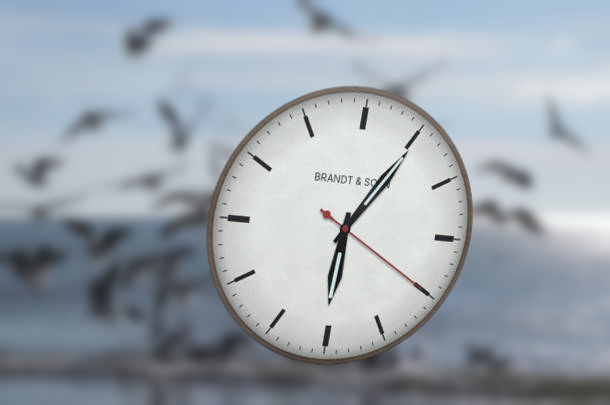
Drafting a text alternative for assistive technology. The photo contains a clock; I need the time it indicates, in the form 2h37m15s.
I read 6h05m20s
